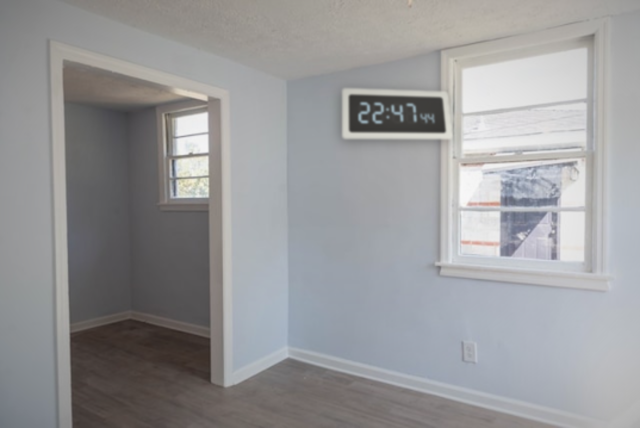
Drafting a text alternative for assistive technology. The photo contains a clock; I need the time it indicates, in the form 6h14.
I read 22h47
